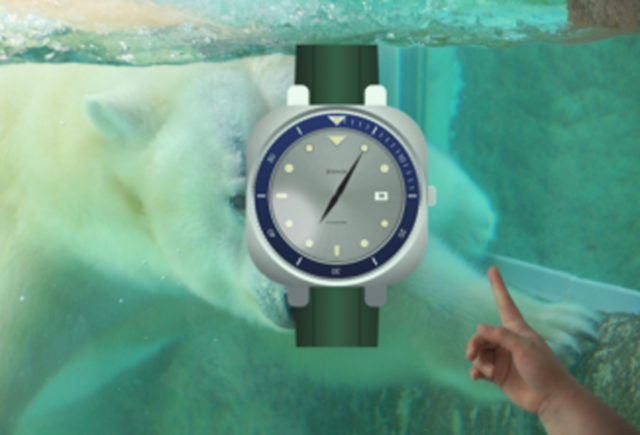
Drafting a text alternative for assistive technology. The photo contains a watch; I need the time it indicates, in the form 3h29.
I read 7h05
